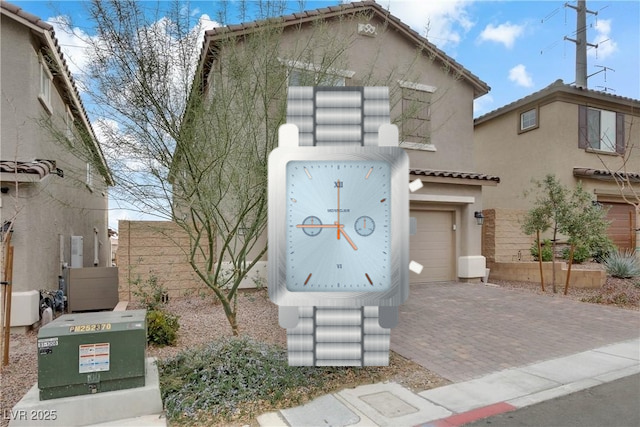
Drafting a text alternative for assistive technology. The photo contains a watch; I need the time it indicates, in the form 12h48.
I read 4h45
